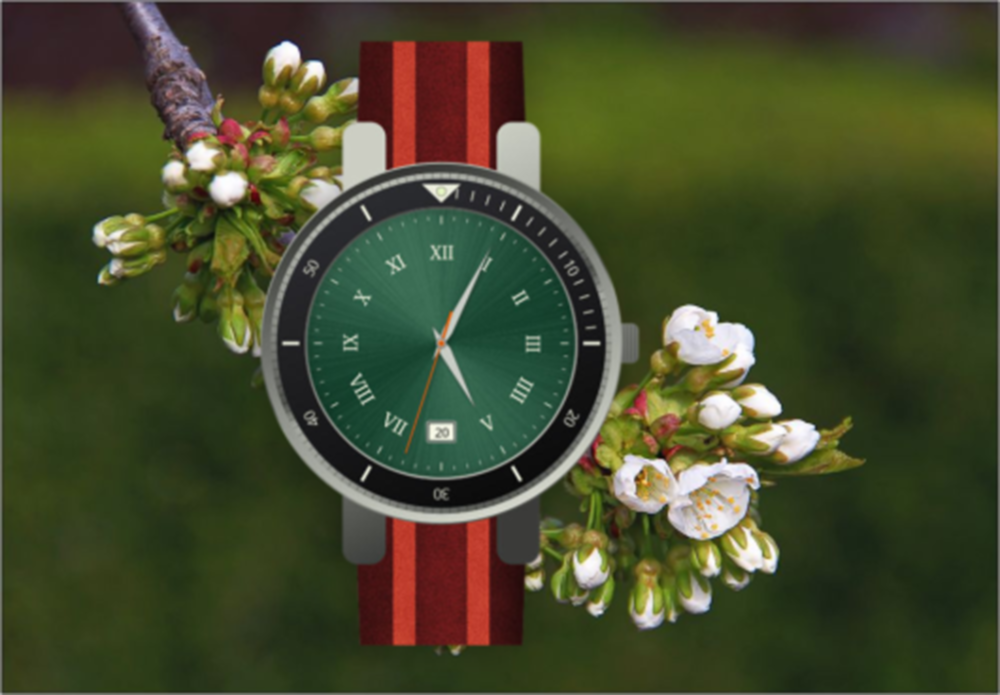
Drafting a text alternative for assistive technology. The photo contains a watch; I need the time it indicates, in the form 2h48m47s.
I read 5h04m33s
